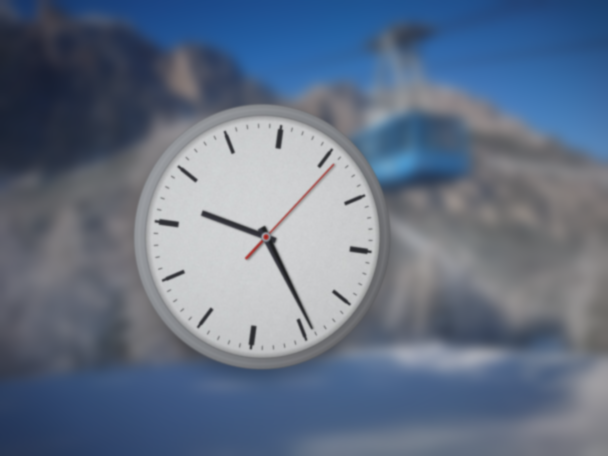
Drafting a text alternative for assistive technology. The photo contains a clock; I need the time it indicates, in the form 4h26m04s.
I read 9h24m06s
